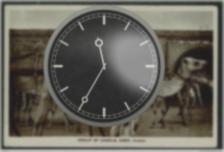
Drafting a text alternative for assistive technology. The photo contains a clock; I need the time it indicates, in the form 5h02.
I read 11h35
